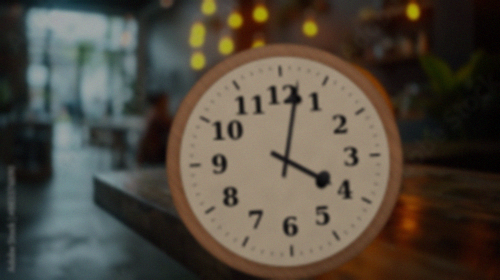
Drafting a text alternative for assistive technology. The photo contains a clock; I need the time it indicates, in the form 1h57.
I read 4h02
